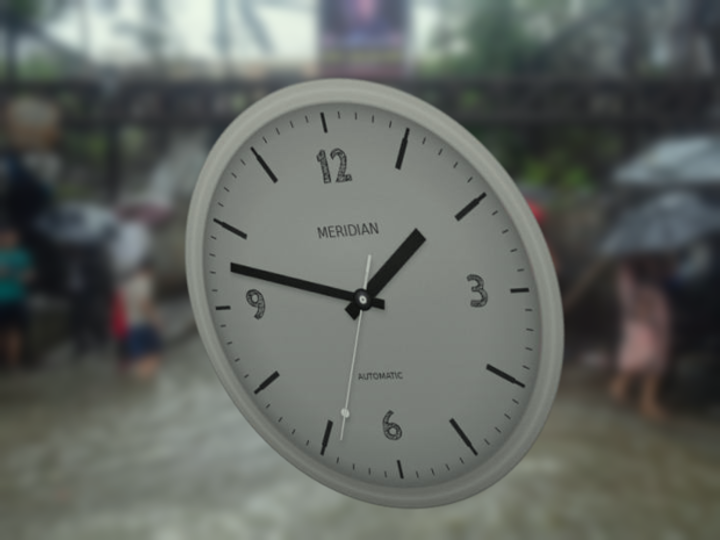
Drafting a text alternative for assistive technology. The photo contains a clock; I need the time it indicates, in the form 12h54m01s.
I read 1h47m34s
